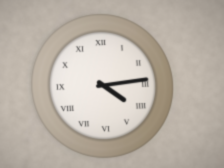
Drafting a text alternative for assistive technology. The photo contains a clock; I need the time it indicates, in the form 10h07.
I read 4h14
